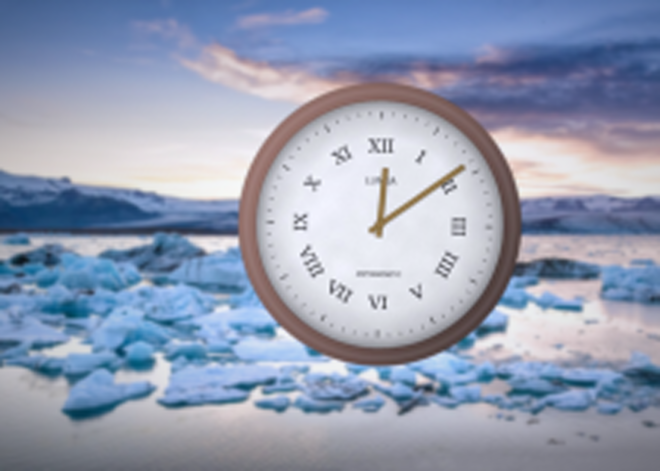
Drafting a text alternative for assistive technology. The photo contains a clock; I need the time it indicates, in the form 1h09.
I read 12h09
